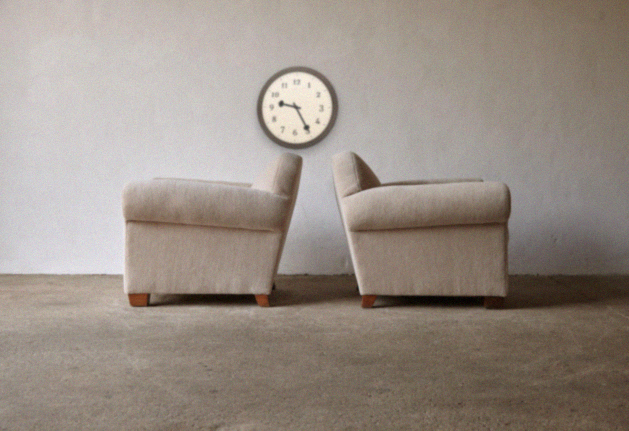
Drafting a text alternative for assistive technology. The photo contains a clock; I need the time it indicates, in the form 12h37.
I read 9h25
